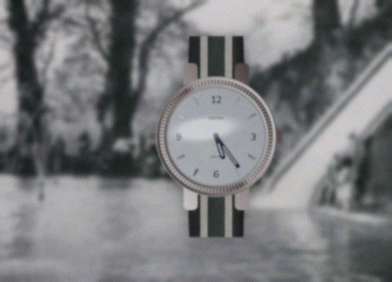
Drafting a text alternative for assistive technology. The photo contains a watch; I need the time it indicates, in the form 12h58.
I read 5h24
